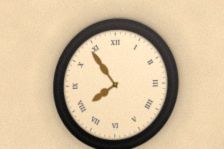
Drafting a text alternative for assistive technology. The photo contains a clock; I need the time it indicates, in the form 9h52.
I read 7h54
